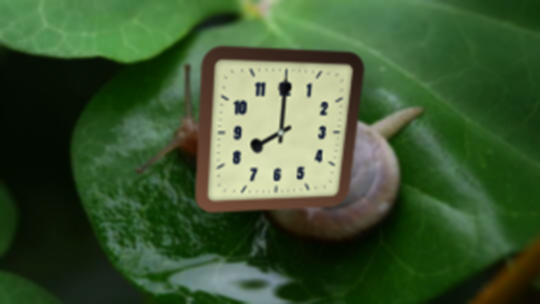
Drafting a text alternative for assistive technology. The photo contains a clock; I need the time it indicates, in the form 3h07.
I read 8h00
